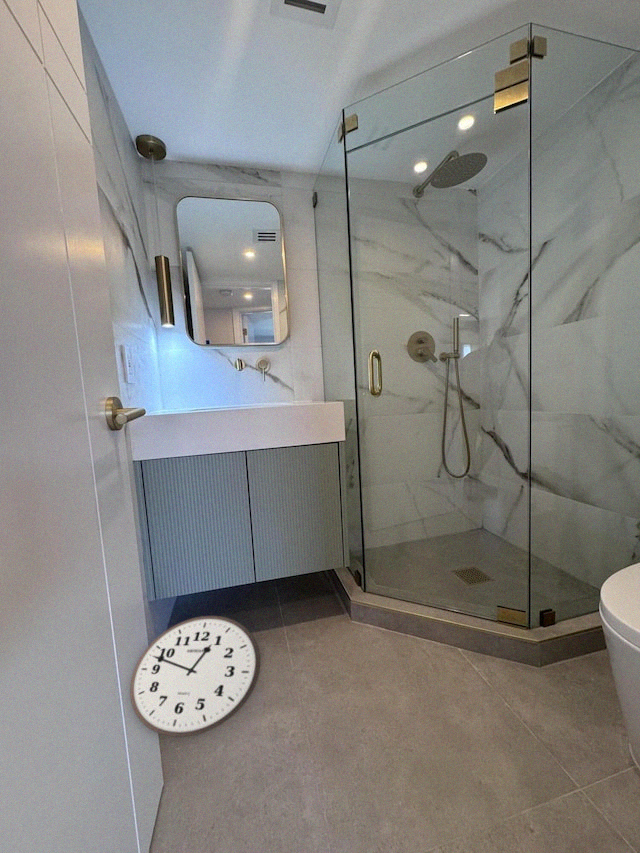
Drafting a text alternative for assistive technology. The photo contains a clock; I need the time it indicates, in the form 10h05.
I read 12h48
